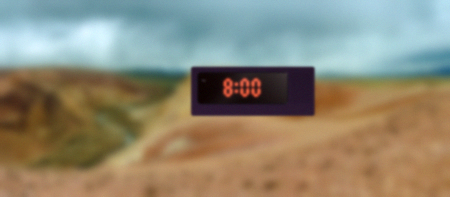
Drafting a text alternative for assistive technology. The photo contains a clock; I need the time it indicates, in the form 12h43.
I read 8h00
